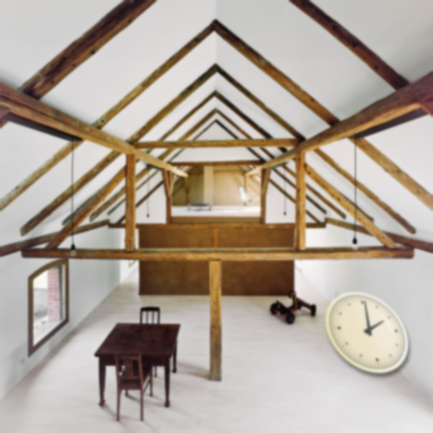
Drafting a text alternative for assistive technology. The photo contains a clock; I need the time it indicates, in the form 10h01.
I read 2h01
